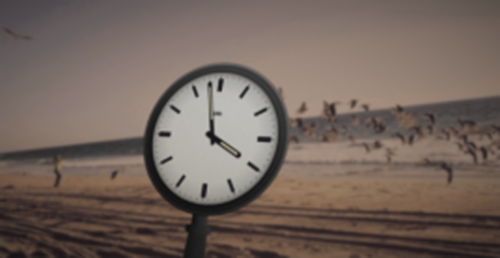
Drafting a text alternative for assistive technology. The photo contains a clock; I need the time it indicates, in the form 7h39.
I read 3h58
